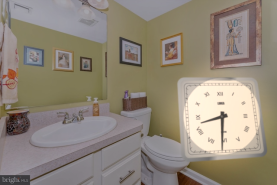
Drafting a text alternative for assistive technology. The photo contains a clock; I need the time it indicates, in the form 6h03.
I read 8h31
